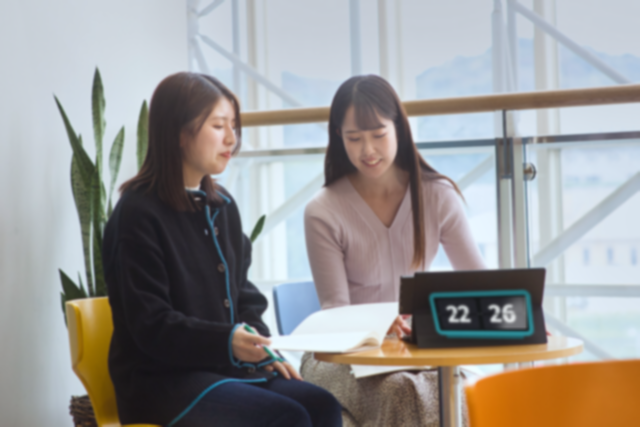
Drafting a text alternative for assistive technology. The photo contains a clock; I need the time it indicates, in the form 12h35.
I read 22h26
